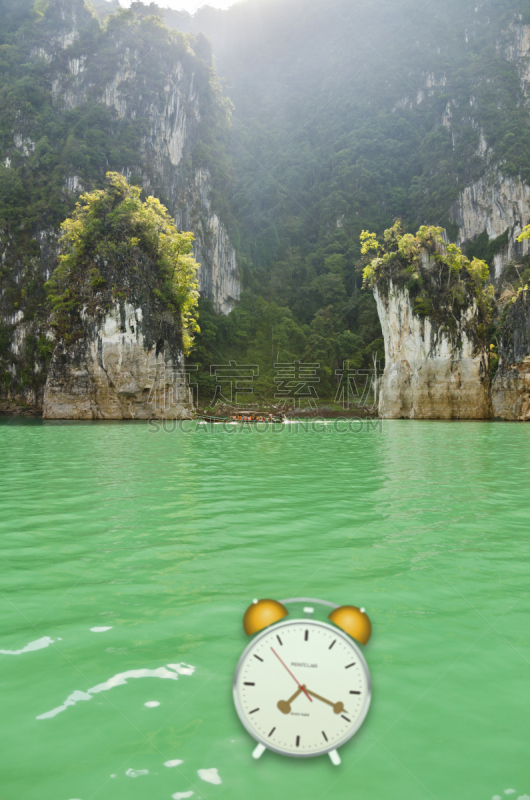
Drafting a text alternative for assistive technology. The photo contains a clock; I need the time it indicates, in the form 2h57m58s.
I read 7h18m53s
